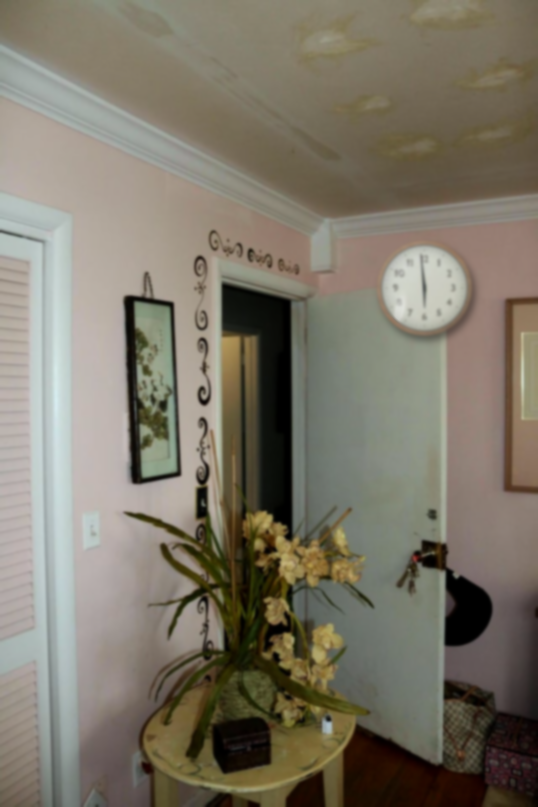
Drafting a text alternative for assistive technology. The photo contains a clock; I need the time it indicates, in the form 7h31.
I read 5h59
